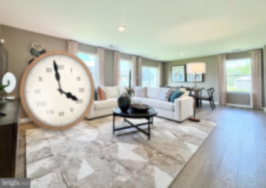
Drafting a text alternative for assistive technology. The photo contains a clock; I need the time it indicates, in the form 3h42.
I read 3h58
